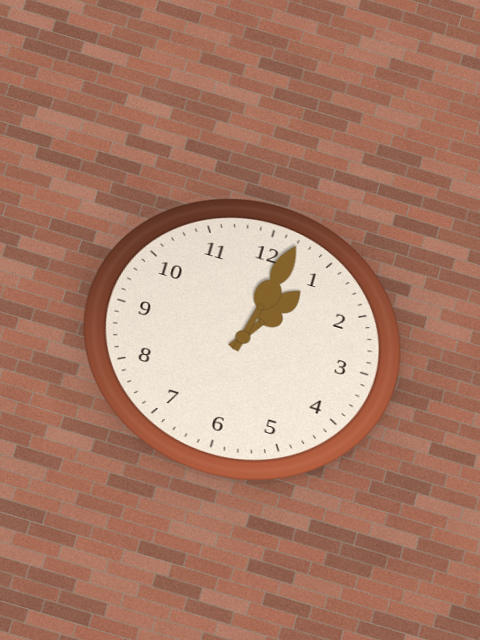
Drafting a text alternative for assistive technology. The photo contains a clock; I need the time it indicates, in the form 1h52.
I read 1h02
